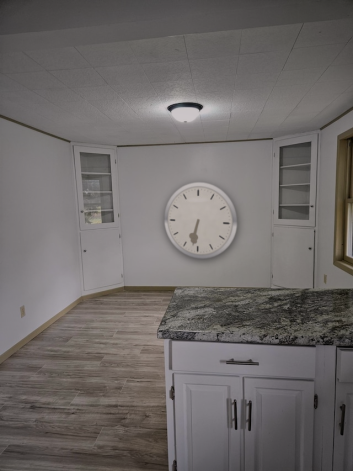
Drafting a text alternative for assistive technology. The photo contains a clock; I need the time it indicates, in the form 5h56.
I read 6h32
